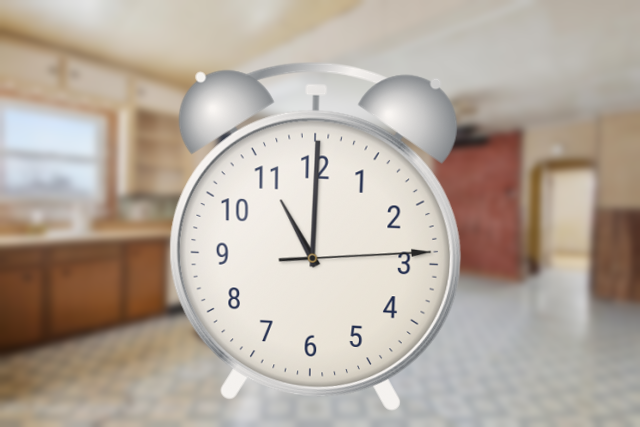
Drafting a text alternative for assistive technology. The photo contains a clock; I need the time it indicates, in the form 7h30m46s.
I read 11h00m14s
